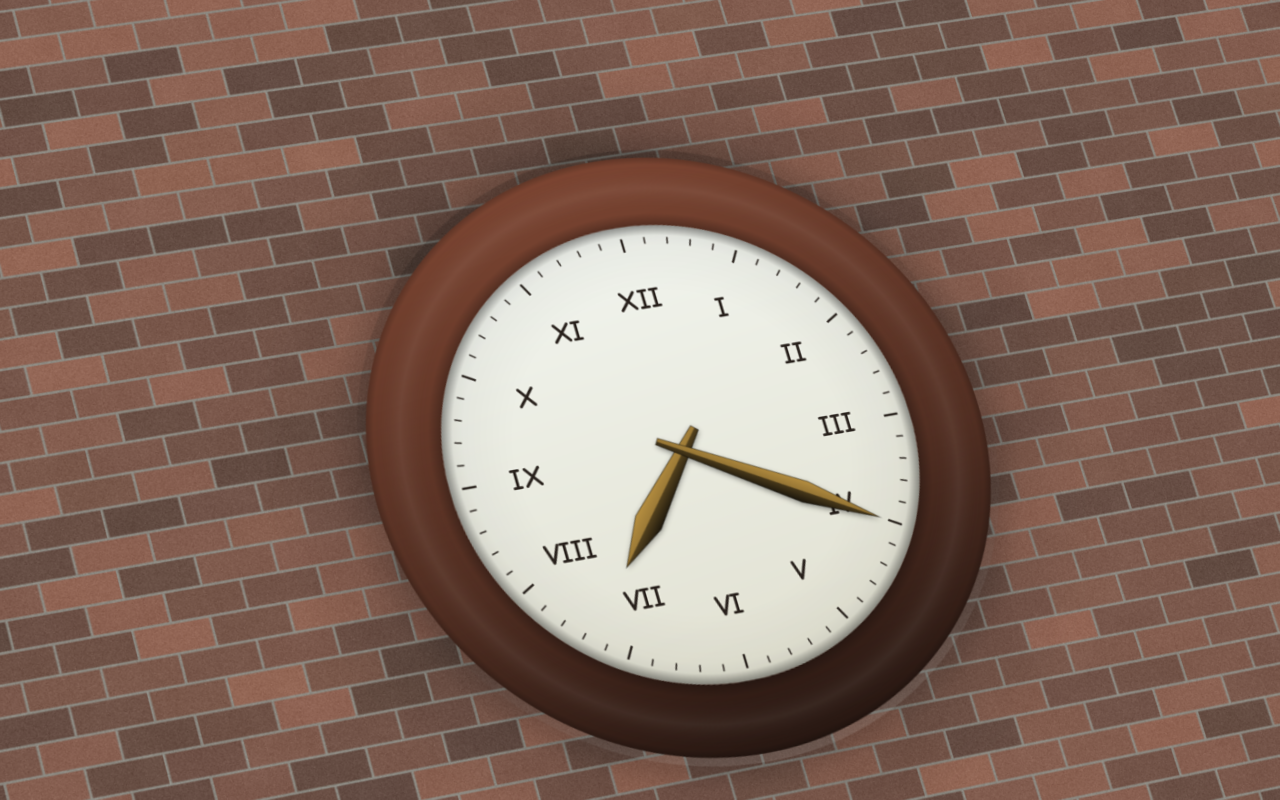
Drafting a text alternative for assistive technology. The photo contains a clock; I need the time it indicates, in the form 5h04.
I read 7h20
